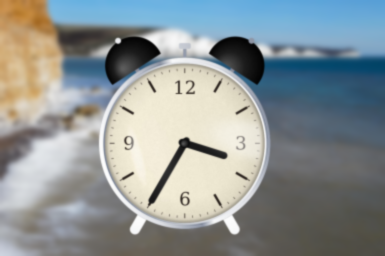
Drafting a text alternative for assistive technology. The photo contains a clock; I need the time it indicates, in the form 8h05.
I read 3h35
